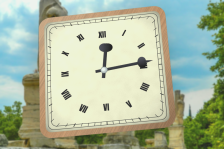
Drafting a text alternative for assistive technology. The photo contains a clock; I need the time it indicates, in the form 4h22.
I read 12h14
